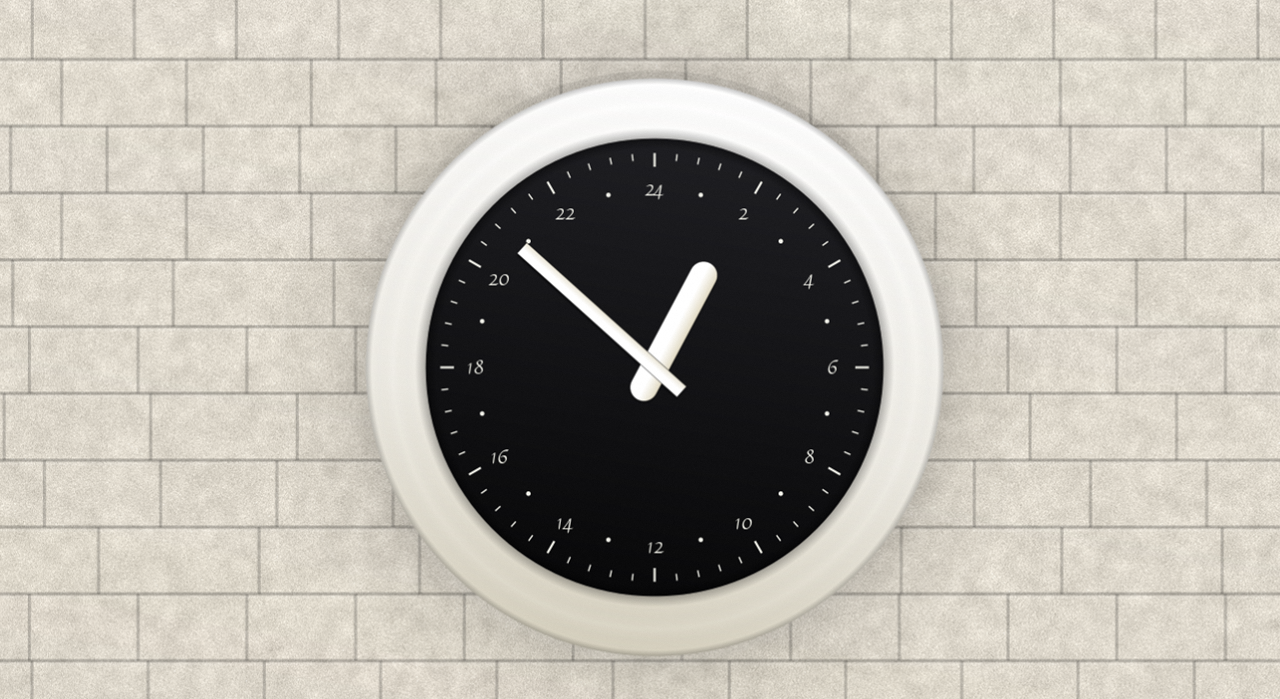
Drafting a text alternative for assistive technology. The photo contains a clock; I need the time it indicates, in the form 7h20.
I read 1h52
